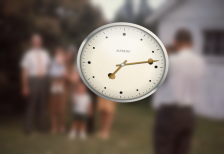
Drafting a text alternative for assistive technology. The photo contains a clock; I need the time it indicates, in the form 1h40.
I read 7h13
